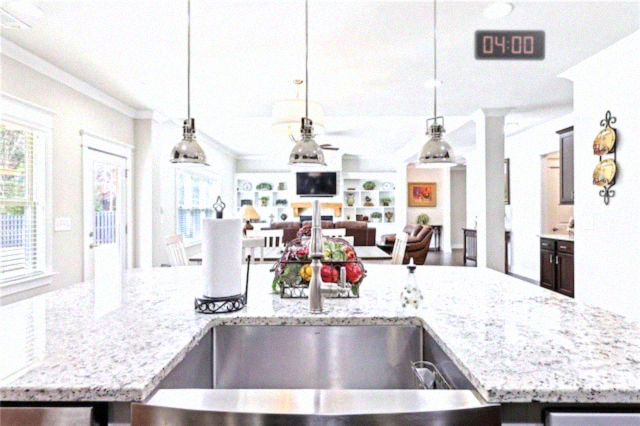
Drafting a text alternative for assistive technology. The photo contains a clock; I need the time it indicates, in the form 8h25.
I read 4h00
